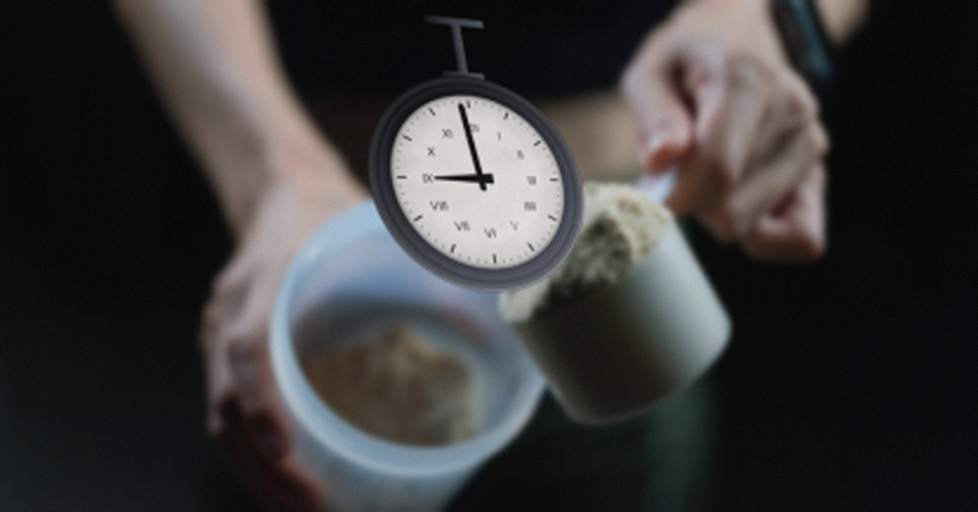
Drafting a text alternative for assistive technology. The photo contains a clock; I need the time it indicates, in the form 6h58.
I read 8h59
